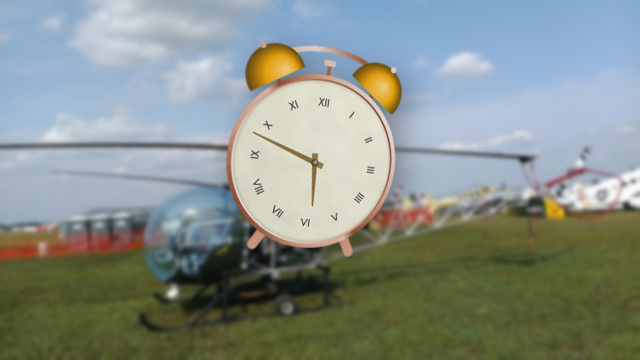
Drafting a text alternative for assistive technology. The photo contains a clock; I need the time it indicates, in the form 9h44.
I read 5h48
